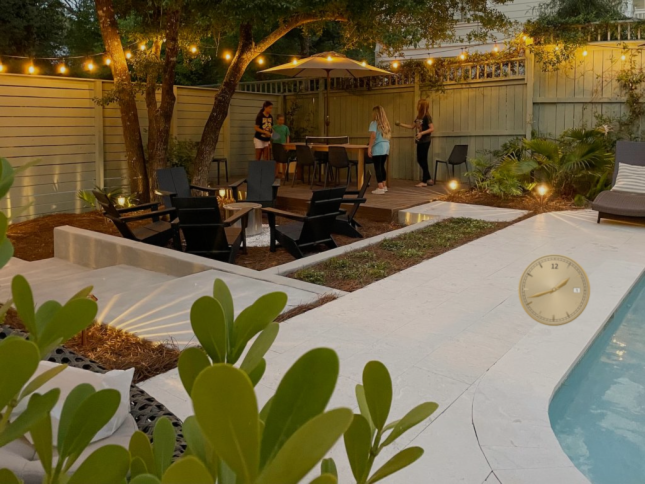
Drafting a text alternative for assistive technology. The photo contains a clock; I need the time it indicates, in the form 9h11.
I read 1h42
